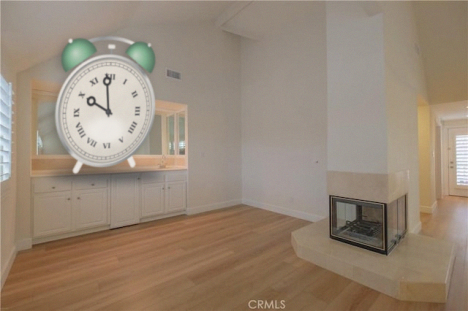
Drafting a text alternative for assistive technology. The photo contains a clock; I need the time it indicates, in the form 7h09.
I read 9h59
